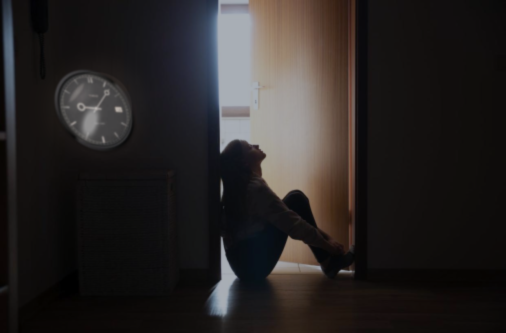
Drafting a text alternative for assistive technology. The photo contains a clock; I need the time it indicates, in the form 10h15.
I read 9h07
